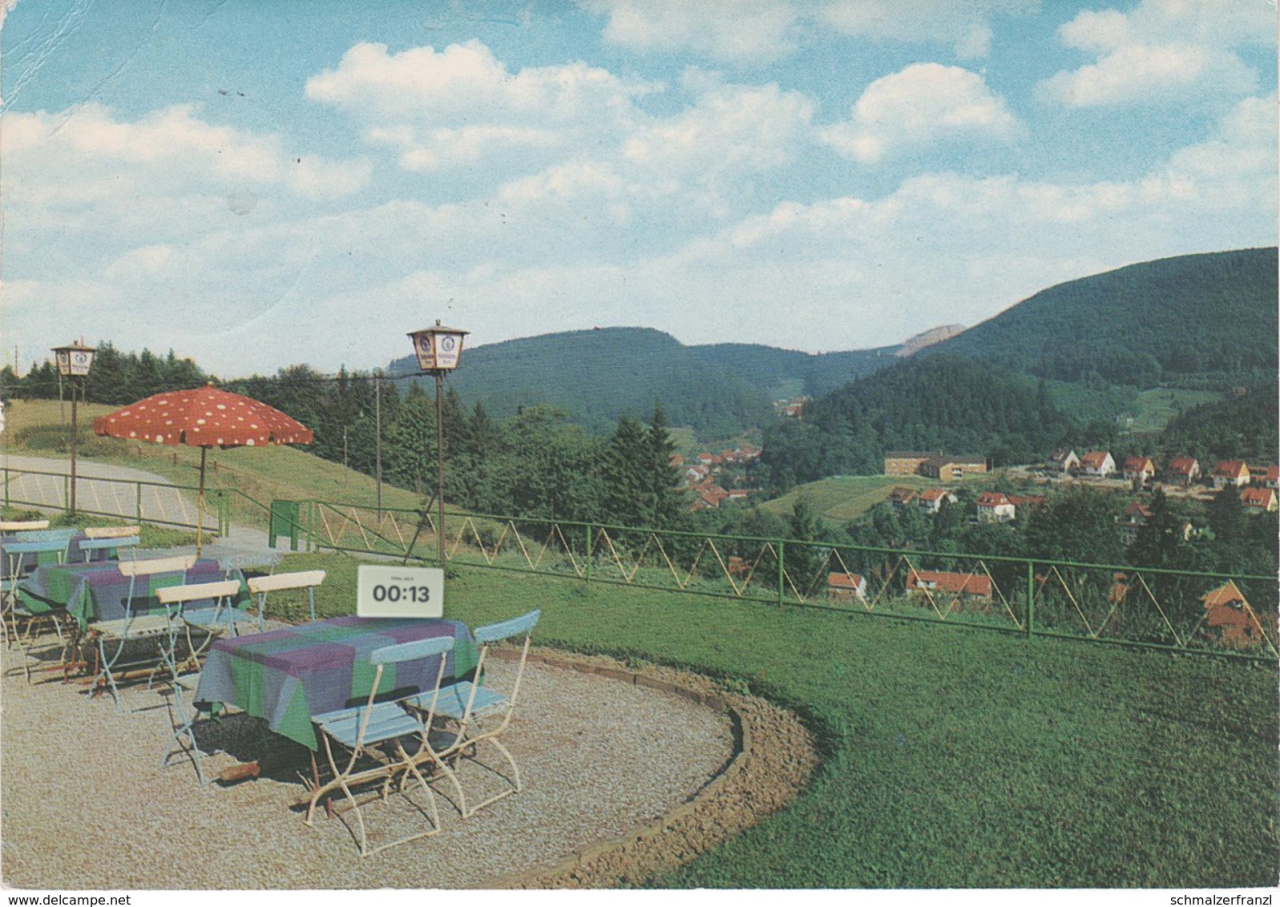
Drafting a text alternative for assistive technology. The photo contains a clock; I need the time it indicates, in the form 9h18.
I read 0h13
